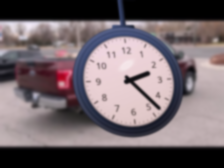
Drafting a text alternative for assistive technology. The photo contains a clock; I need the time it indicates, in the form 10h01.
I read 2h23
